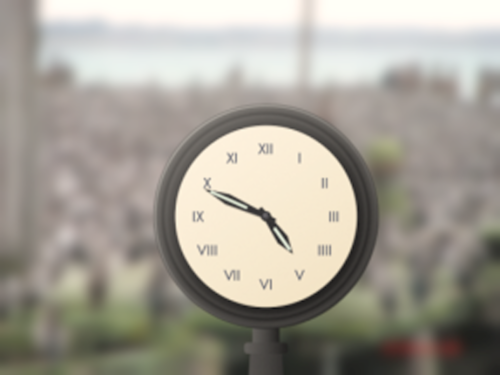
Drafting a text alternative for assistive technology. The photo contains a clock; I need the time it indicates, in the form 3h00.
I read 4h49
